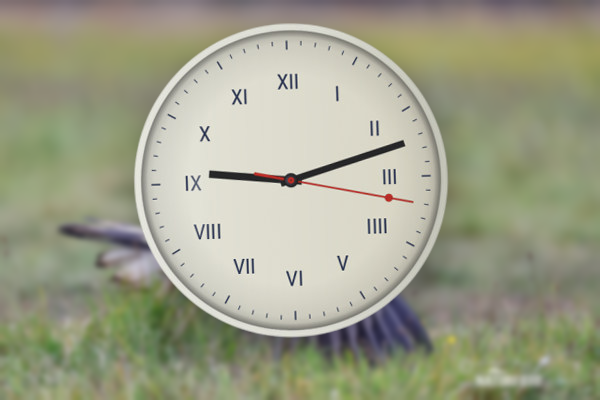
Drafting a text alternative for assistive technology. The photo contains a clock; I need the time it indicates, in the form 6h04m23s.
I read 9h12m17s
